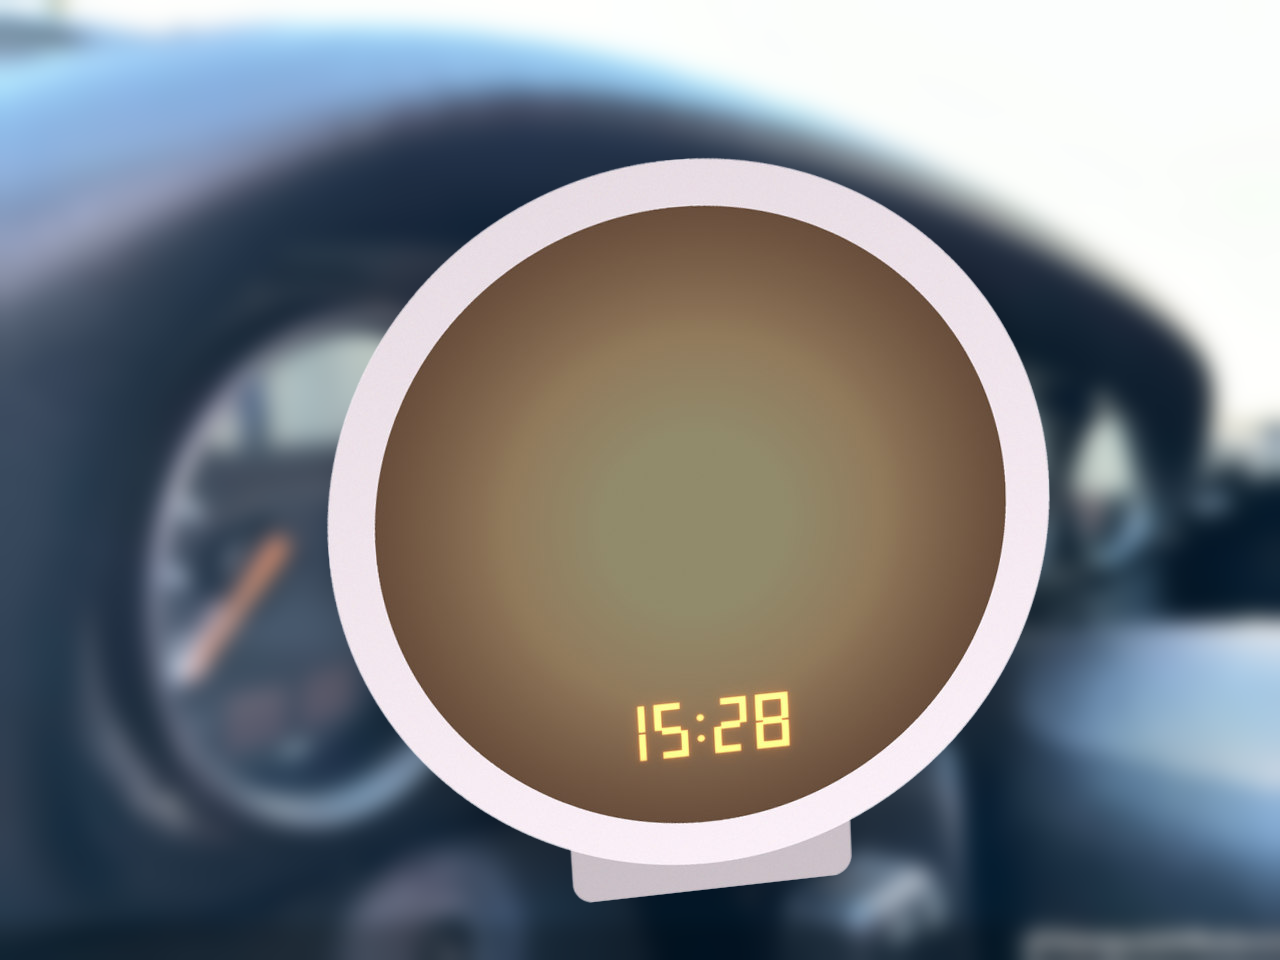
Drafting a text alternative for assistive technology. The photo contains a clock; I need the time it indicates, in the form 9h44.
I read 15h28
